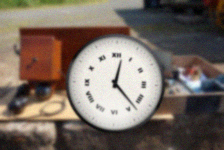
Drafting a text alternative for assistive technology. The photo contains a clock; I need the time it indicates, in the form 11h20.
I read 12h23
